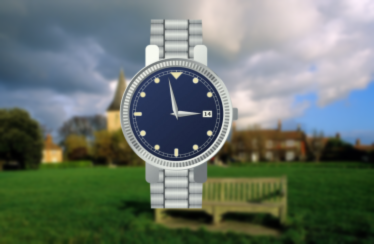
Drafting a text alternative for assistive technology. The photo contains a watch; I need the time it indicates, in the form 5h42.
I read 2h58
